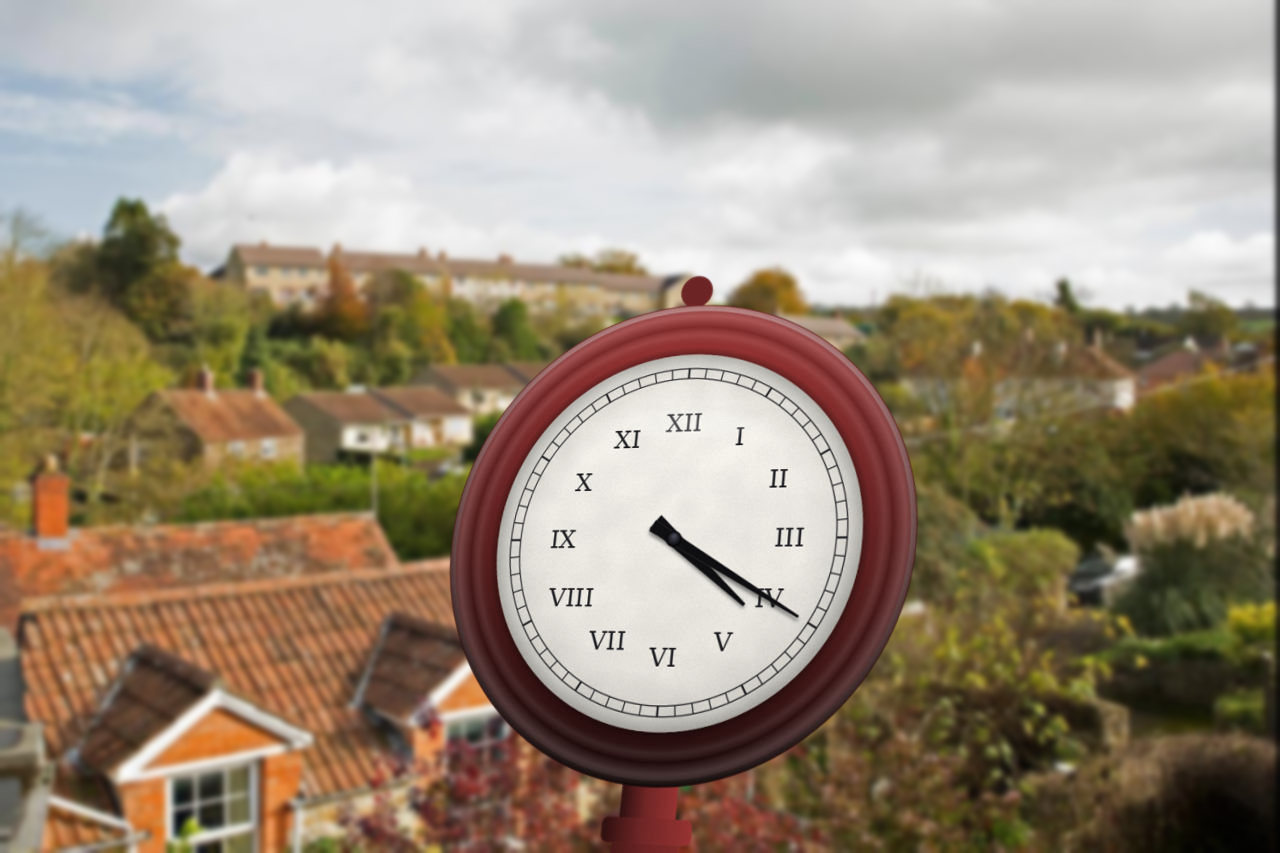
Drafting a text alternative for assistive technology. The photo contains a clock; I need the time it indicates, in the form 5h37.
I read 4h20
